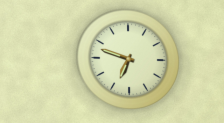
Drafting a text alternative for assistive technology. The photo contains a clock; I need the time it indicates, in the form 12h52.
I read 6h48
